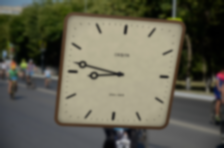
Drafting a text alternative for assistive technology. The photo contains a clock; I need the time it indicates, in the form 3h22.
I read 8h47
